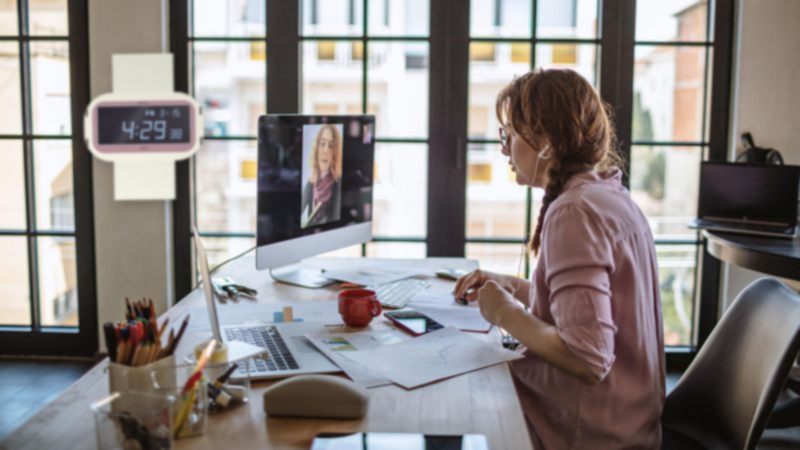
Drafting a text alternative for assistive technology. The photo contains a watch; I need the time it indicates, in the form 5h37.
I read 4h29
